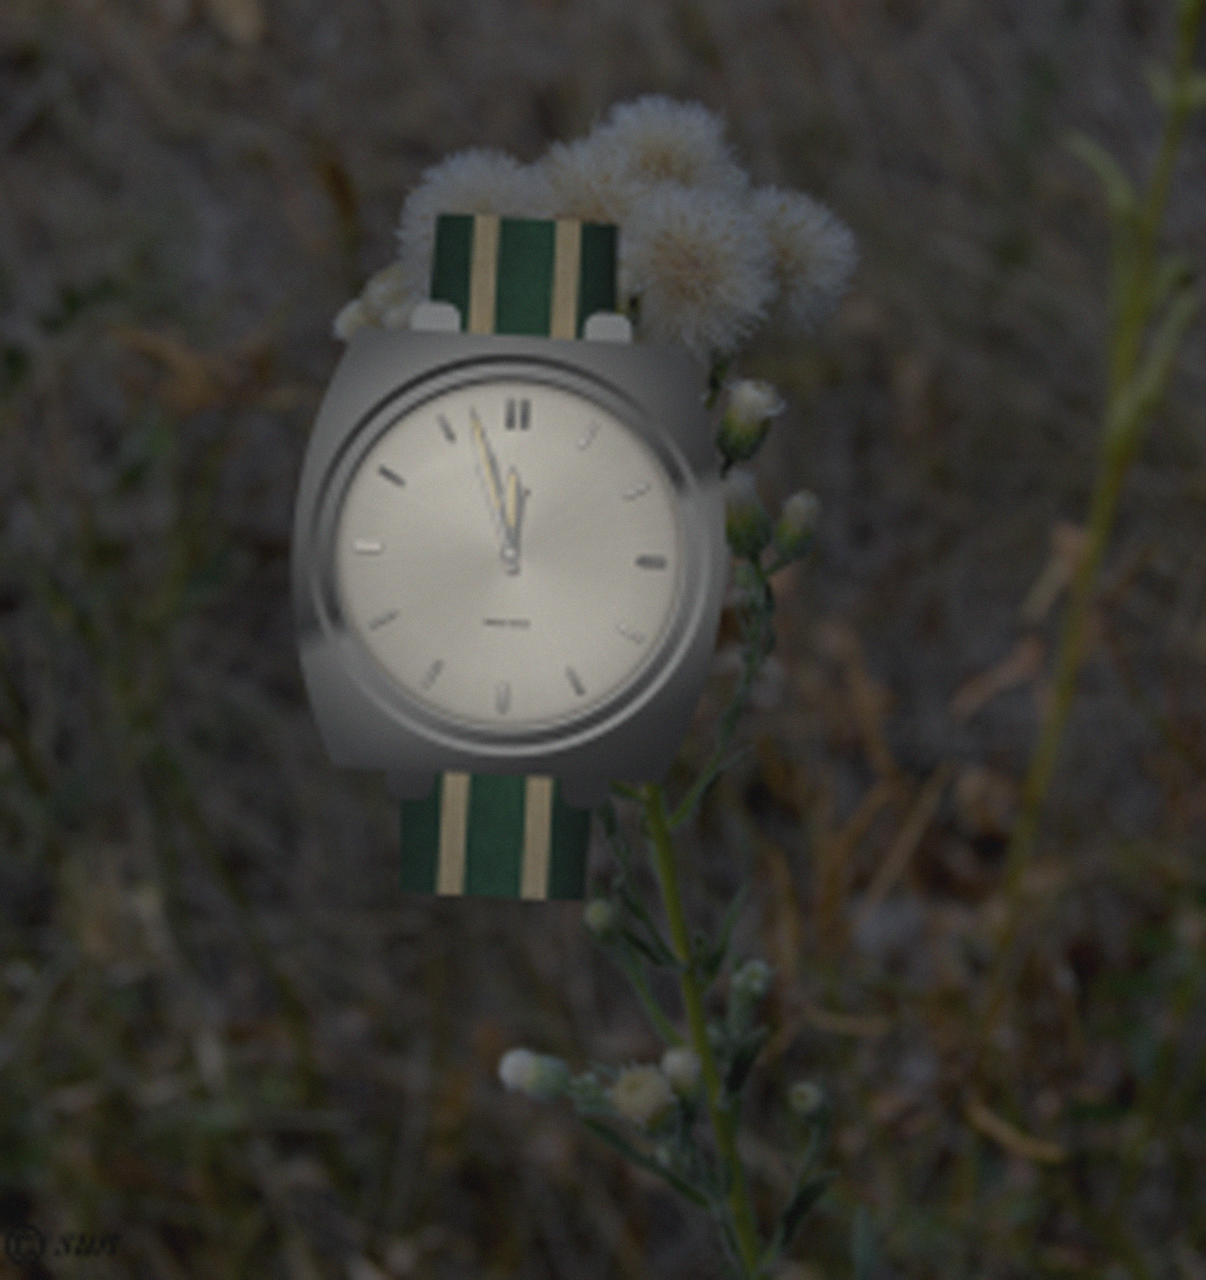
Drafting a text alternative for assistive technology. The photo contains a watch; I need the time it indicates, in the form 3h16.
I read 11h57
